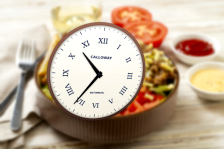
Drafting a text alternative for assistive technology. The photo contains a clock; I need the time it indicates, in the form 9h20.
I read 10h36
